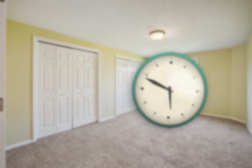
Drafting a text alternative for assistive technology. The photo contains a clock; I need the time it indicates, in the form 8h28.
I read 5h49
